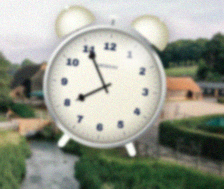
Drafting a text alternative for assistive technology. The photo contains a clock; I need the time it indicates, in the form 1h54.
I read 7h55
